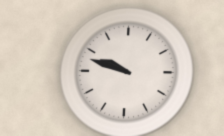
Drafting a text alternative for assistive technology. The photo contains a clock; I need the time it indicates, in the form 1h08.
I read 9h48
